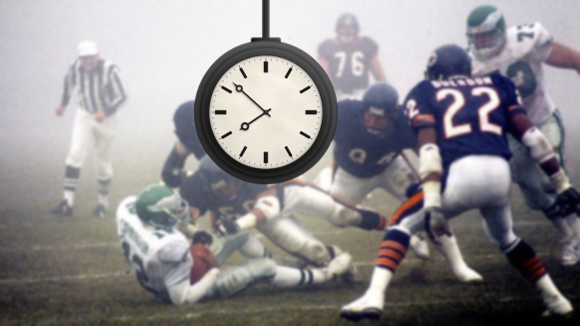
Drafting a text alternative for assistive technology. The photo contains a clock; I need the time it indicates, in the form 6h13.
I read 7h52
